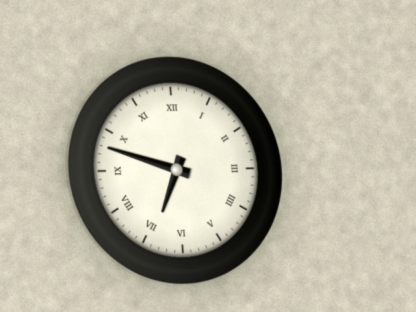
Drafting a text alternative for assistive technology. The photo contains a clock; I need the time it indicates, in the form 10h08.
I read 6h48
